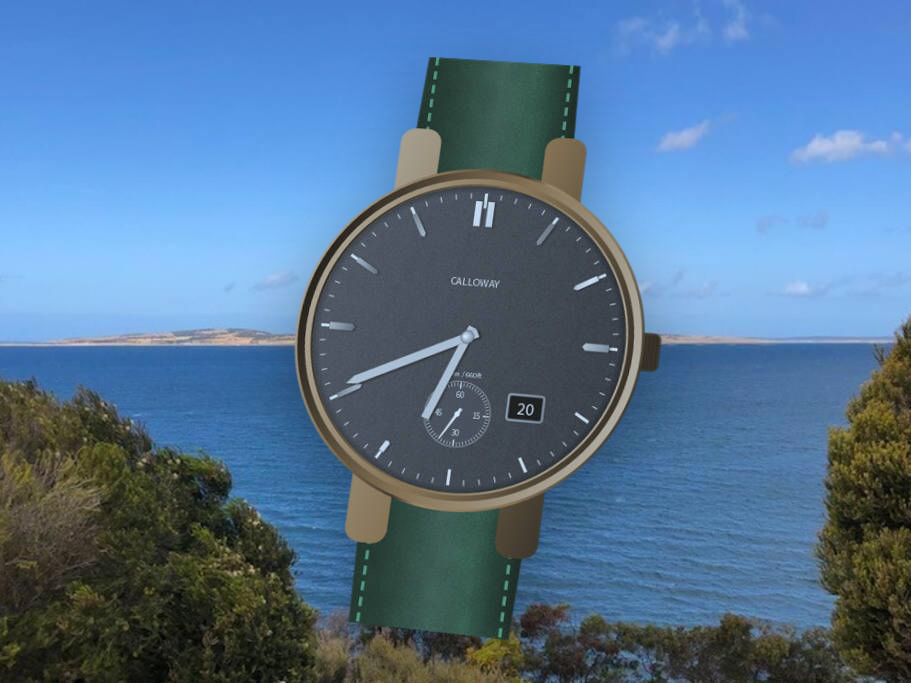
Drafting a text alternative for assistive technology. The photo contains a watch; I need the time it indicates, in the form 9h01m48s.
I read 6h40m35s
